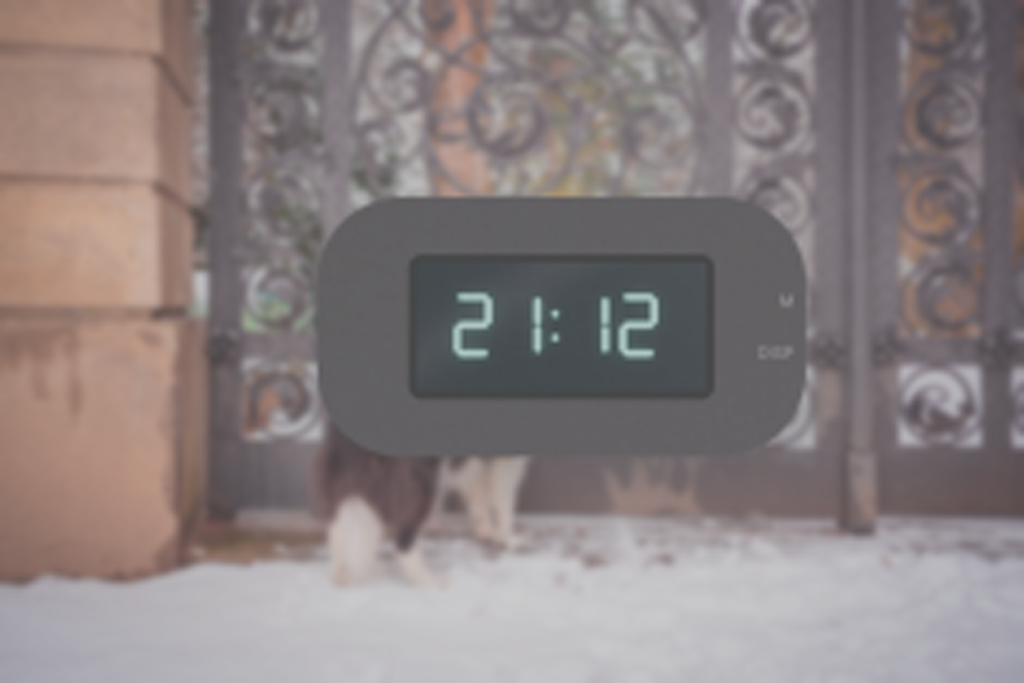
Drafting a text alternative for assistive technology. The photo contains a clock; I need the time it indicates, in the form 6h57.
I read 21h12
